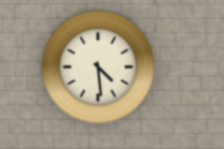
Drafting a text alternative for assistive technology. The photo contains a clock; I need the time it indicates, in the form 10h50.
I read 4h29
